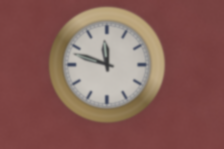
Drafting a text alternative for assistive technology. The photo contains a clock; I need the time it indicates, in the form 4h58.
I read 11h48
